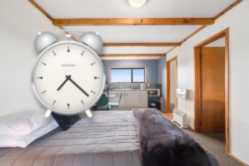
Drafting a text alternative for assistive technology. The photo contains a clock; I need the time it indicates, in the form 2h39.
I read 7h22
